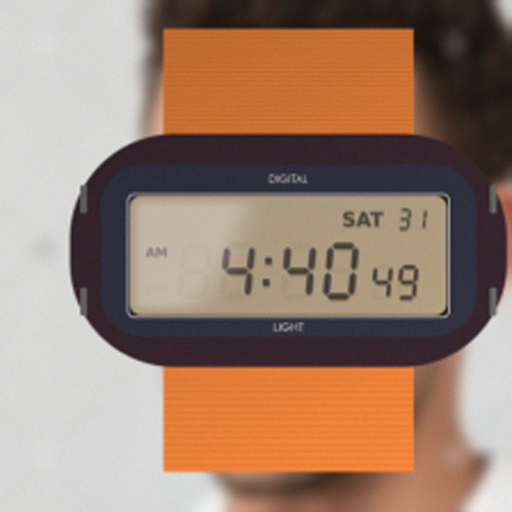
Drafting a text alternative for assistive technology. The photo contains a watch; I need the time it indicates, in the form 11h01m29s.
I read 4h40m49s
